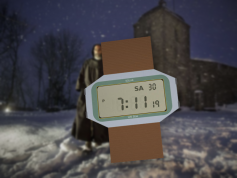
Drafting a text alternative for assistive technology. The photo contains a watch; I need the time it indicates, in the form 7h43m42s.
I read 7h11m19s
